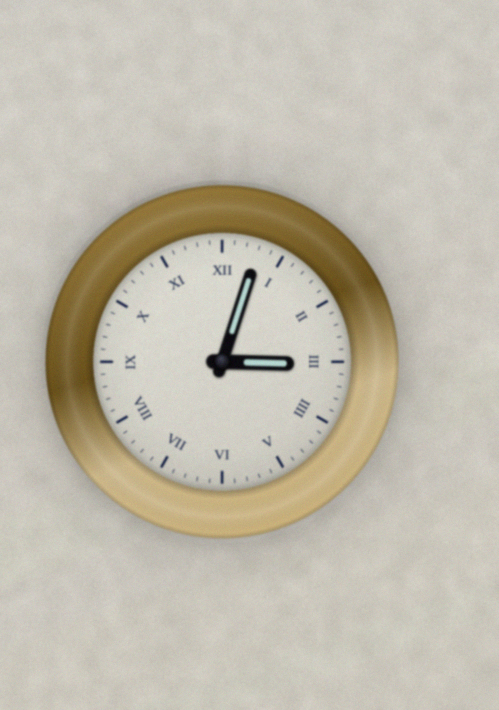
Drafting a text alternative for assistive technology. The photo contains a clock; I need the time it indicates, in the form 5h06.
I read 3h03
